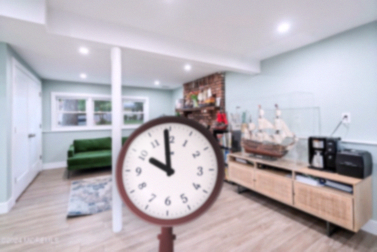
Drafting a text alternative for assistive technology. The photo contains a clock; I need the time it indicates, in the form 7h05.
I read 9h59
